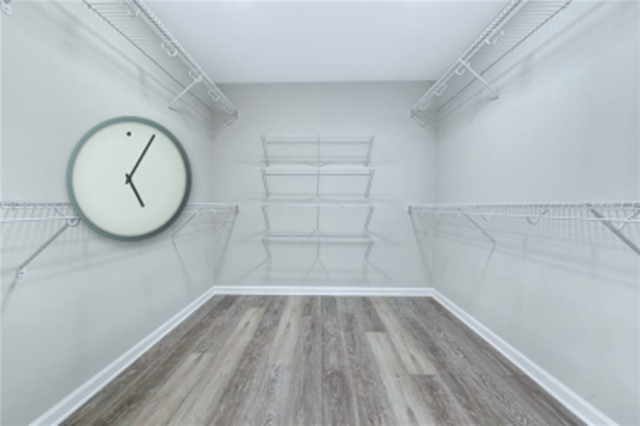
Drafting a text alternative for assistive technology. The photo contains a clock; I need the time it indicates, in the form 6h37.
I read 5h05
